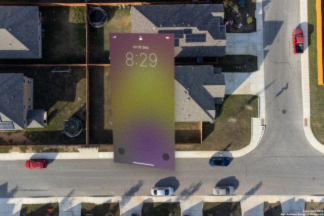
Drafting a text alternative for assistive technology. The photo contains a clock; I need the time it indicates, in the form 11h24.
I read 8h29
